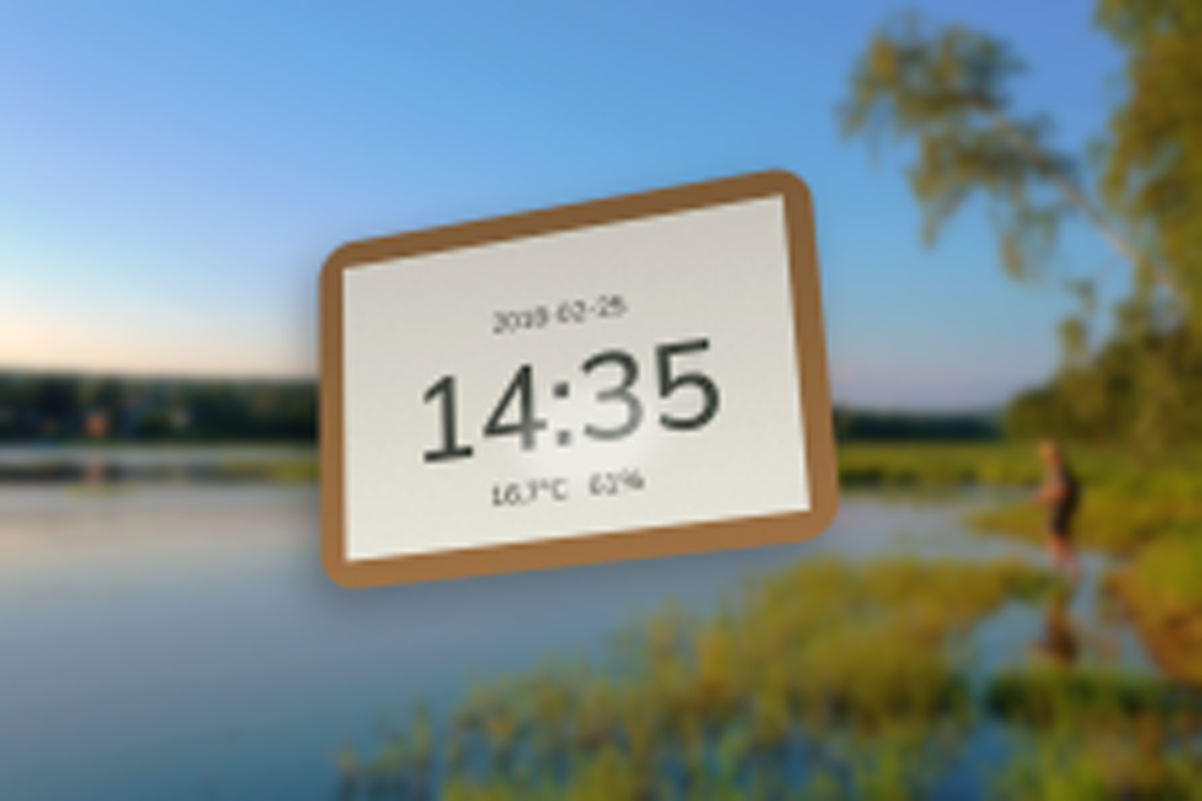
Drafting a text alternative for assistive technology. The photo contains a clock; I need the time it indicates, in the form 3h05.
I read 14h35
